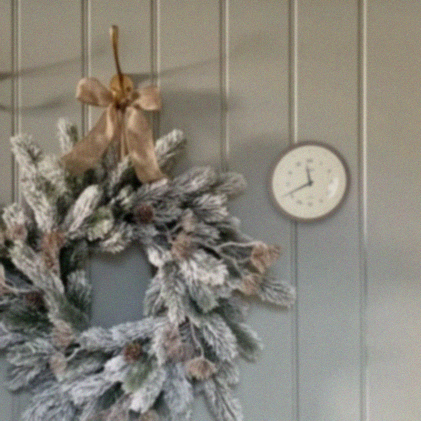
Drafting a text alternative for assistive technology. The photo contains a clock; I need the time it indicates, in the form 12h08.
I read 11h41
